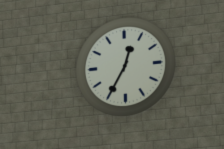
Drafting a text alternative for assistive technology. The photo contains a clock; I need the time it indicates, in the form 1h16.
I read 12h35
